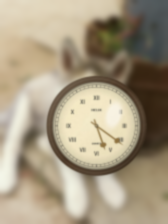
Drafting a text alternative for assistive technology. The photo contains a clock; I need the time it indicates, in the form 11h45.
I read 5h21
